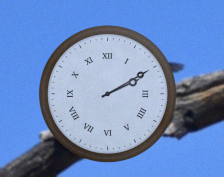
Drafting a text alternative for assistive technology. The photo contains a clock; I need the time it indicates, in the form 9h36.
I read 2h10
